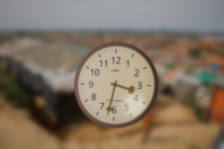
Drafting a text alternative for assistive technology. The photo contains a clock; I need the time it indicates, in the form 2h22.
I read 3h32
